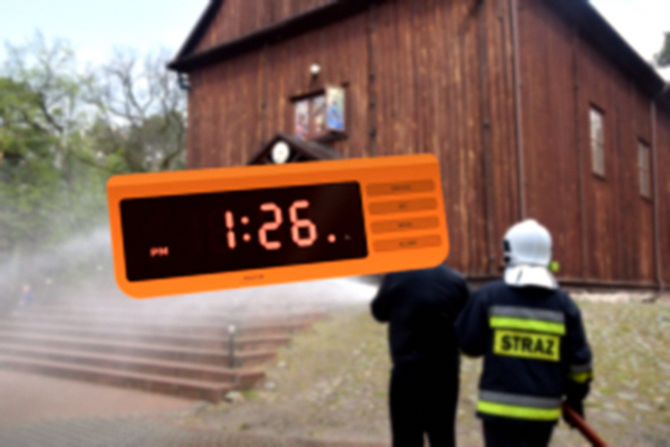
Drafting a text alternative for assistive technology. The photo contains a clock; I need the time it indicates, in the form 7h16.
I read 1h26
